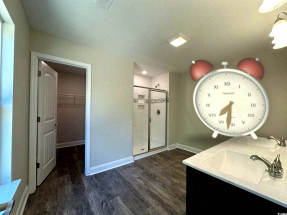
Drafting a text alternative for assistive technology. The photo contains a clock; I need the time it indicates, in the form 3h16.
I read 7h32
